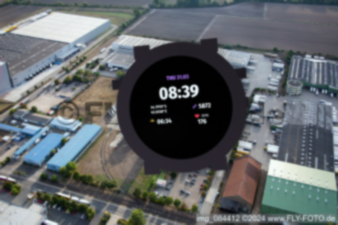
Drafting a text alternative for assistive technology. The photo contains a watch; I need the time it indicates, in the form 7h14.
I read 8h39
